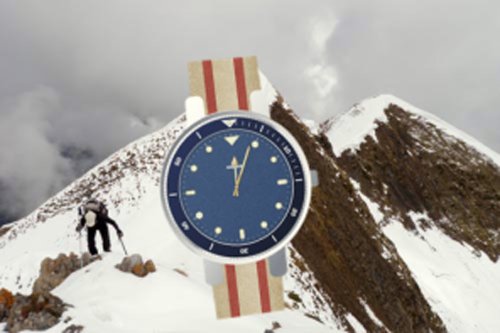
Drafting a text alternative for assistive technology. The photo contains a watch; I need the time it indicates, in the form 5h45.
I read 12h04
